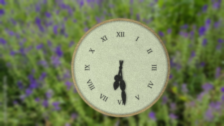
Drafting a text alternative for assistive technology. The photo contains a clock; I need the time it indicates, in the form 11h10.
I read 6h29
